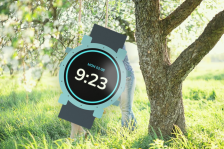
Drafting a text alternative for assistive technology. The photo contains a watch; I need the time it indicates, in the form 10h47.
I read 9h23
